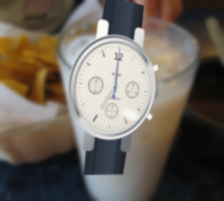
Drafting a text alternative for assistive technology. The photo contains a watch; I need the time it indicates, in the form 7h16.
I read 7h00
